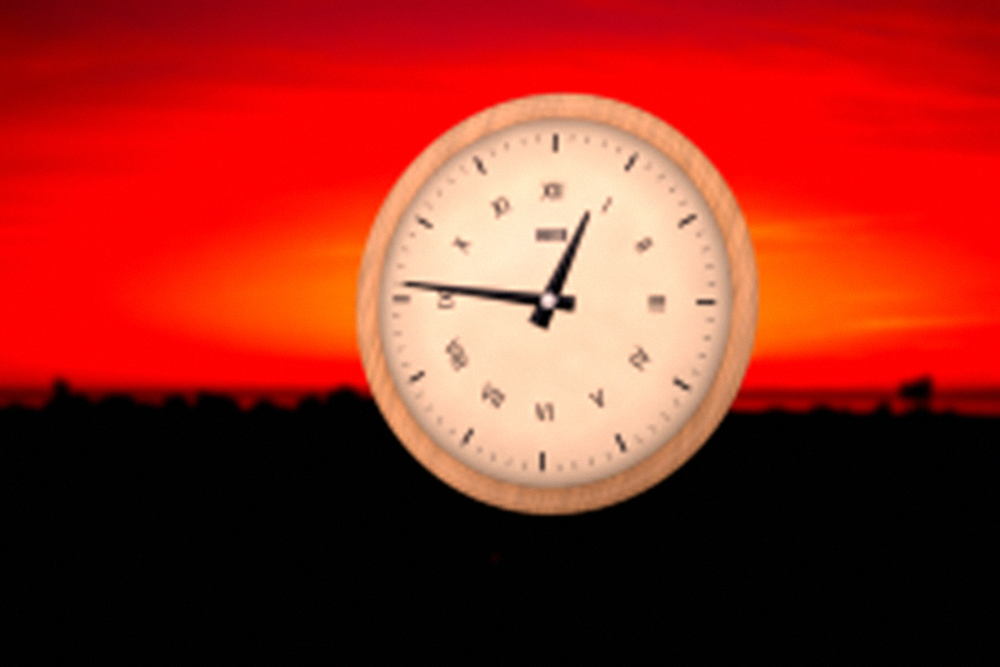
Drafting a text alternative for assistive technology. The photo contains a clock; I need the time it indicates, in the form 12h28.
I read 12h46
